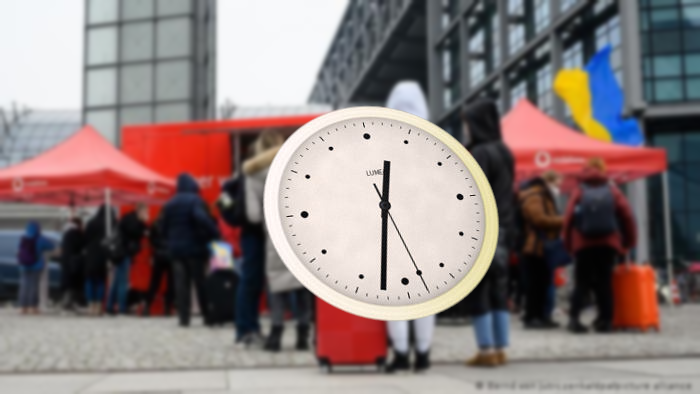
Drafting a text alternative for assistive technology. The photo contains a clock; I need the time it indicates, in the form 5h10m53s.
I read 12h32m28s
